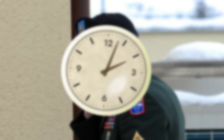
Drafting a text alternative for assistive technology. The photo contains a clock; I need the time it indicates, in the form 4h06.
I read 2h03
